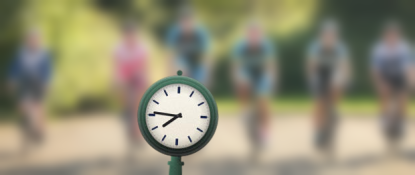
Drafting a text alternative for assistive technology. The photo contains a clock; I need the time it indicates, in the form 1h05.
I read 7h46
